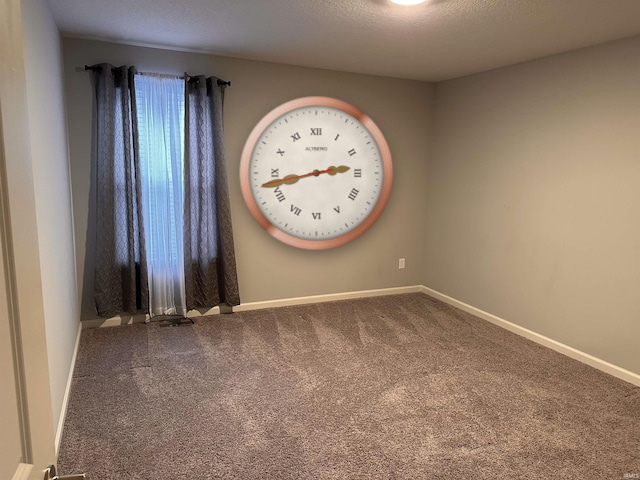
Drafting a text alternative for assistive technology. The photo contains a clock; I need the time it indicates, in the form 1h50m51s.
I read 2h42m43s
